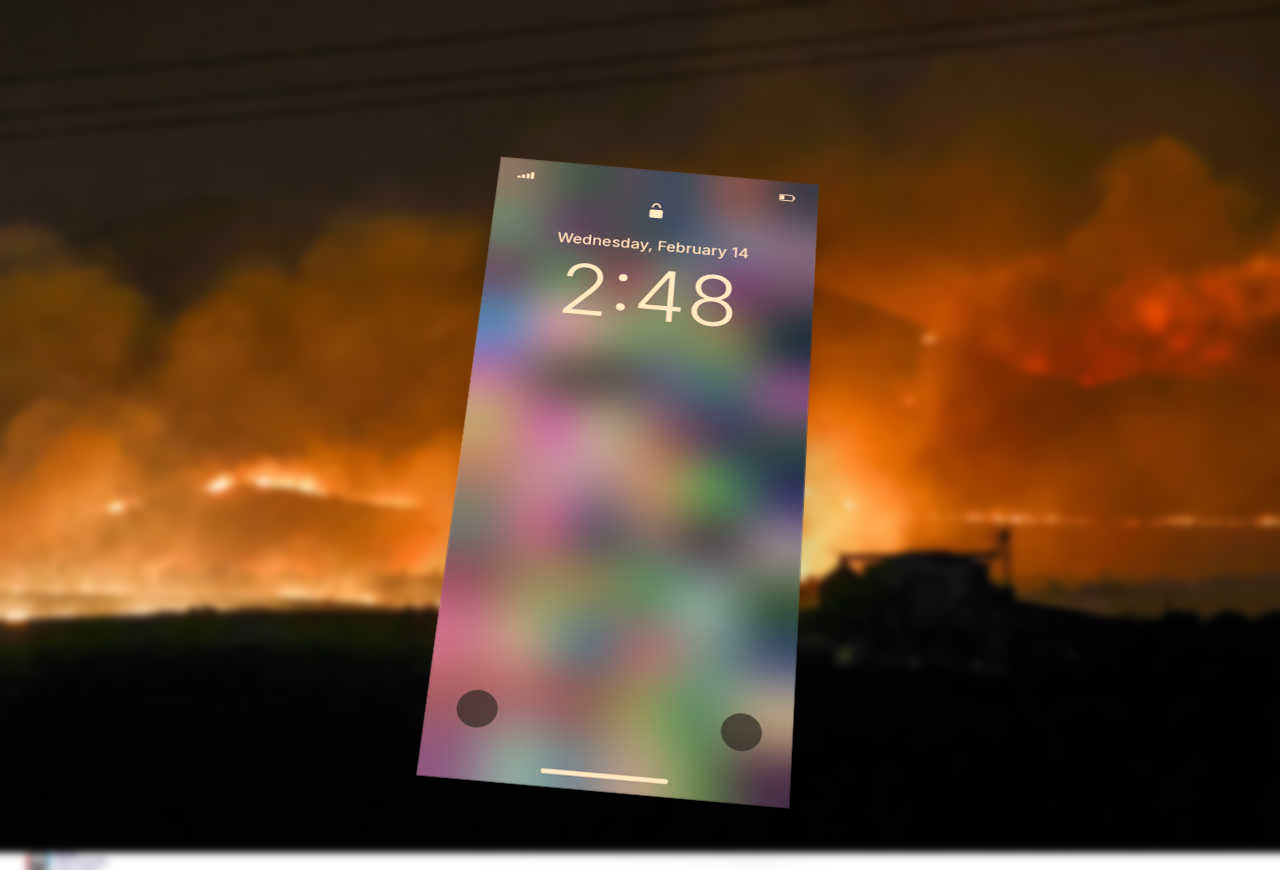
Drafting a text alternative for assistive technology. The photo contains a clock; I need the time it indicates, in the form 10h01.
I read 2h48
